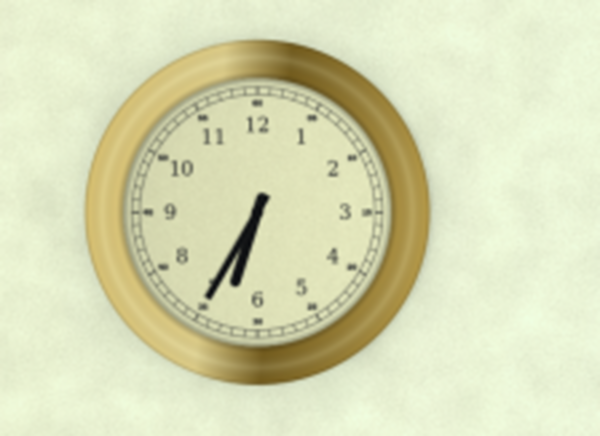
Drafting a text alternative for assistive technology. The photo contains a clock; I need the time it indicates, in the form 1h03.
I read 6h35
